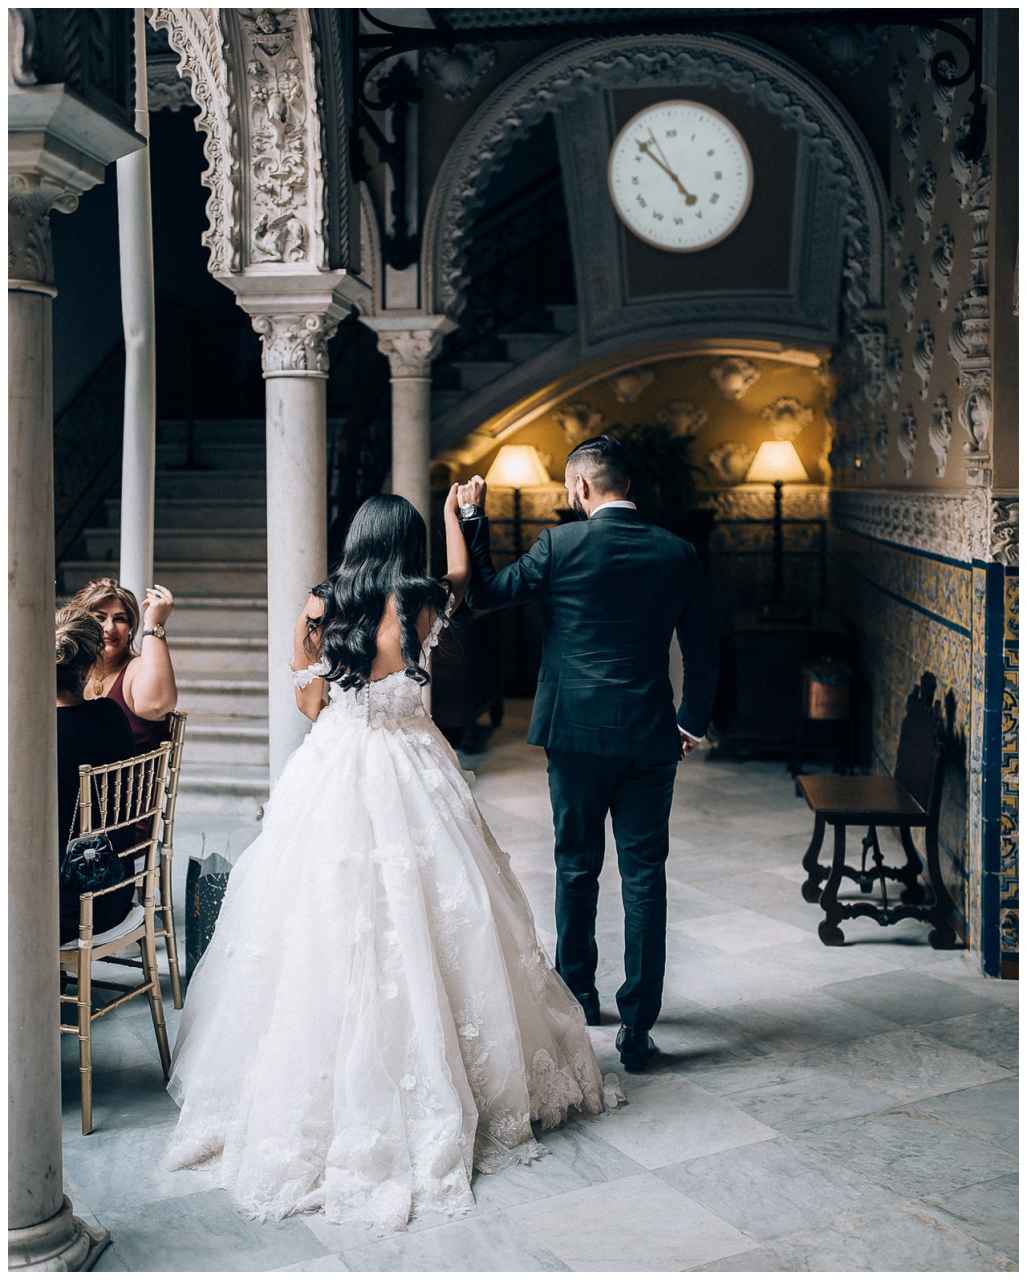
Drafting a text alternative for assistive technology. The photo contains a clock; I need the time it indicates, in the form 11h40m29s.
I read 4h52m56s
